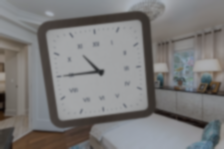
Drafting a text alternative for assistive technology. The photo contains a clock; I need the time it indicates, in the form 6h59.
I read 10h45
